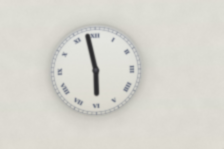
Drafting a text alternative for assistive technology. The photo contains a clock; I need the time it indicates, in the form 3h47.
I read 5h58
